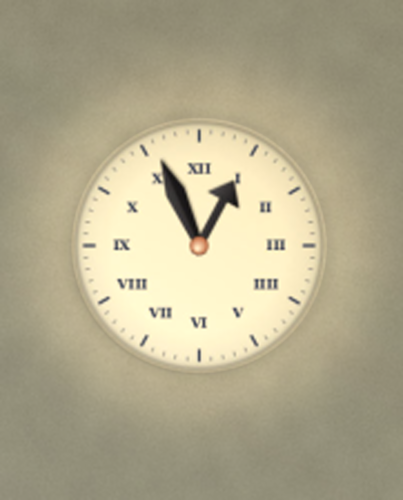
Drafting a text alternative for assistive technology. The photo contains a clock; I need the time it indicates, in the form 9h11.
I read 12h56
